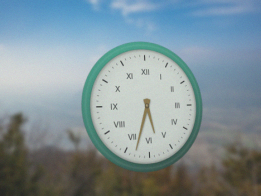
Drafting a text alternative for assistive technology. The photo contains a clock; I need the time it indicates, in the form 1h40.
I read 5h33
